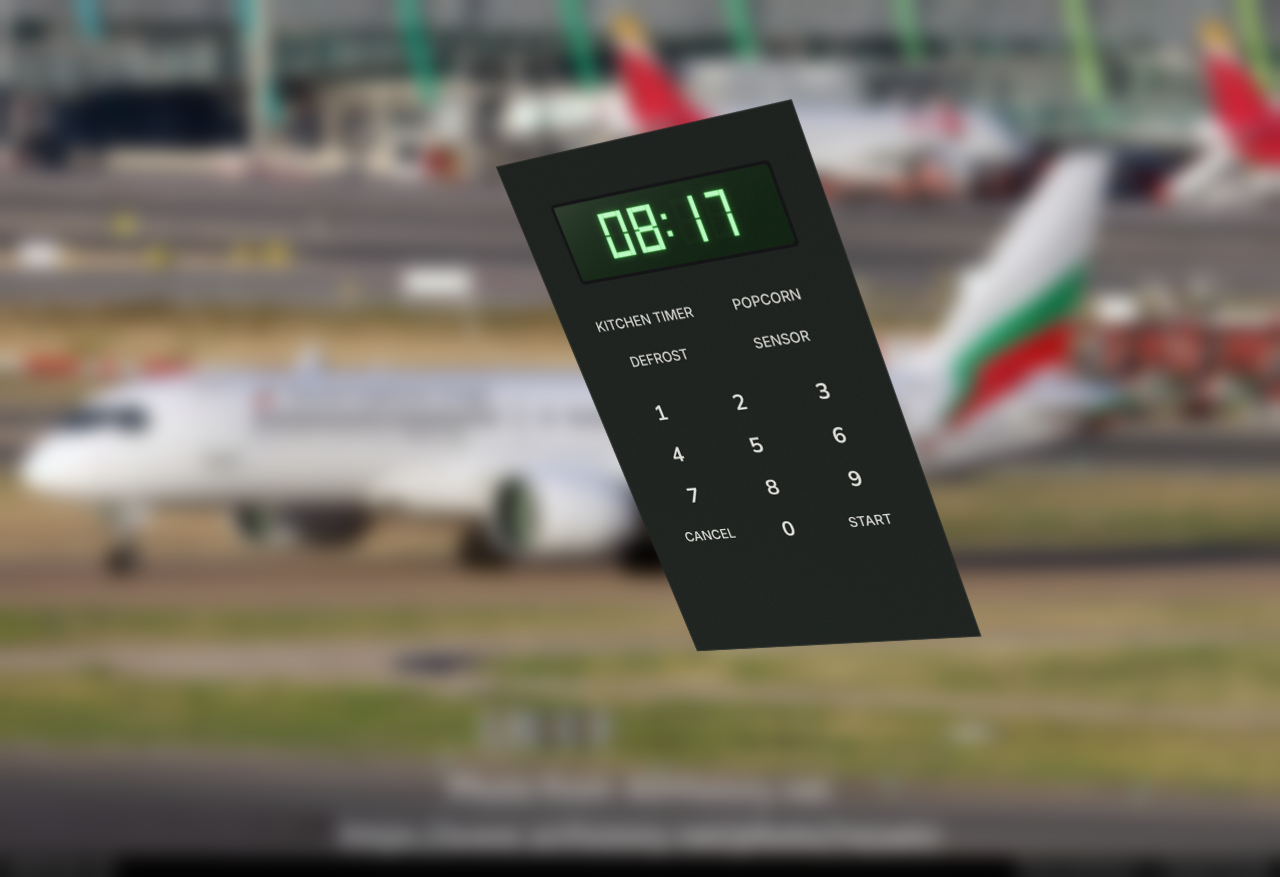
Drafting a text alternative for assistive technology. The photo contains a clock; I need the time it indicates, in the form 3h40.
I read 8h17
